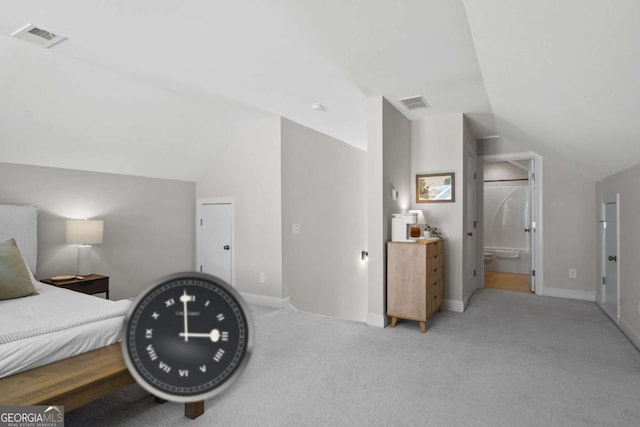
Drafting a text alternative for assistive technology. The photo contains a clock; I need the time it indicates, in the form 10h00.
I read 2h59
